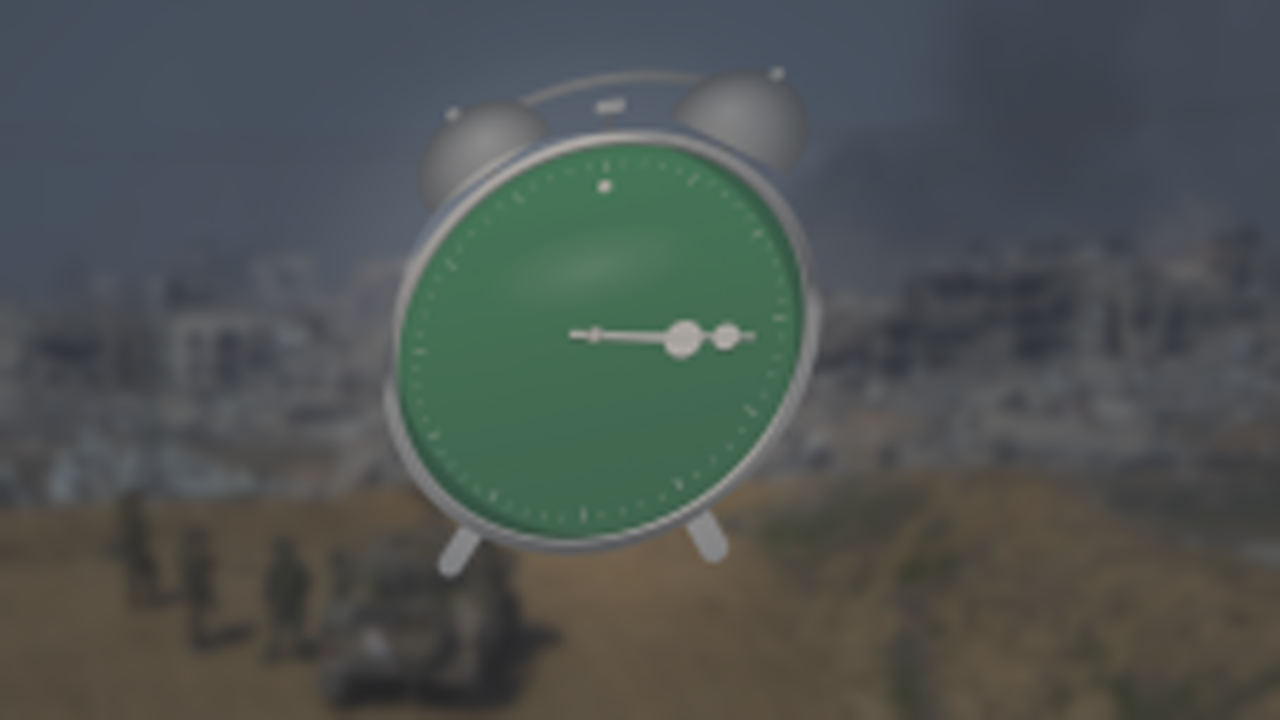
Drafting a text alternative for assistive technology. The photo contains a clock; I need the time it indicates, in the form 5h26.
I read 3h16
